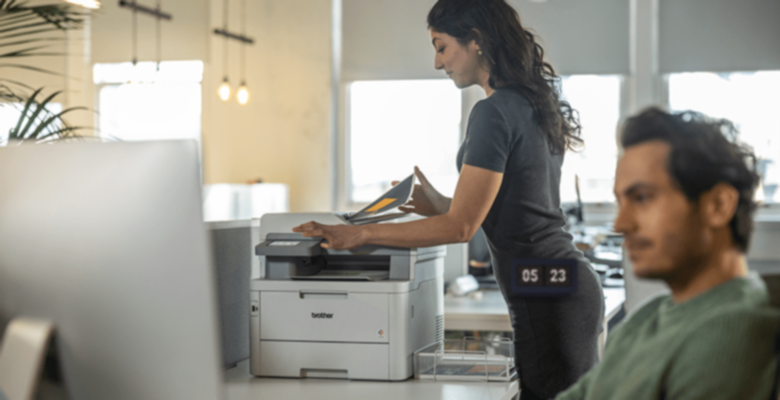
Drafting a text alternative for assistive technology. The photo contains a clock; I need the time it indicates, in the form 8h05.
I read 5h23
